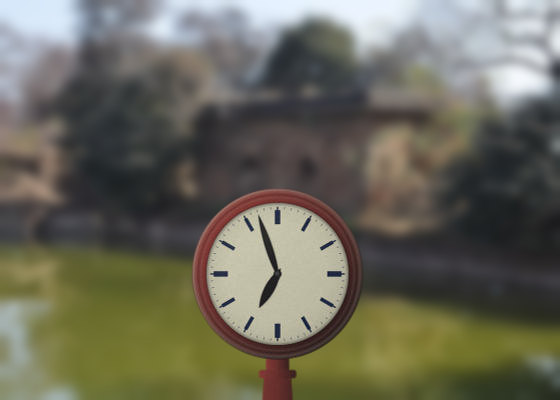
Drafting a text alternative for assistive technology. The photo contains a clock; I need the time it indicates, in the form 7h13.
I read 6h57
